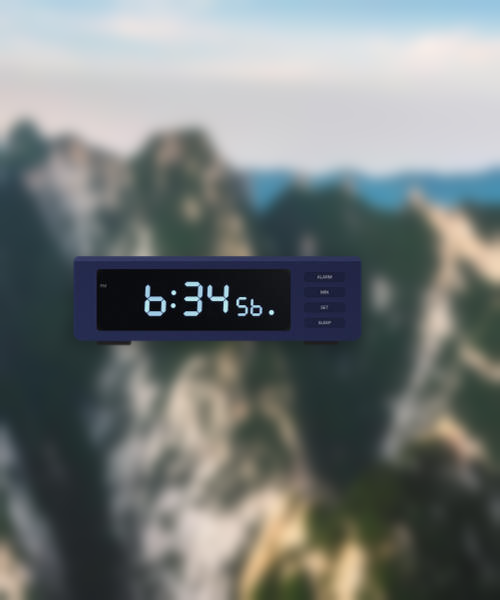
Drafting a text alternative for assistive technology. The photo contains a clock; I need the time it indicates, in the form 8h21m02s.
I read 6h34m56s
